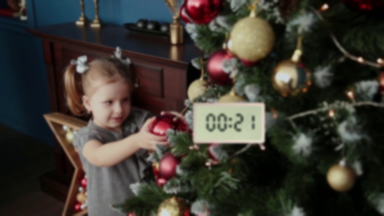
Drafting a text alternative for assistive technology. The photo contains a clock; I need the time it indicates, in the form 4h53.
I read 0h21
